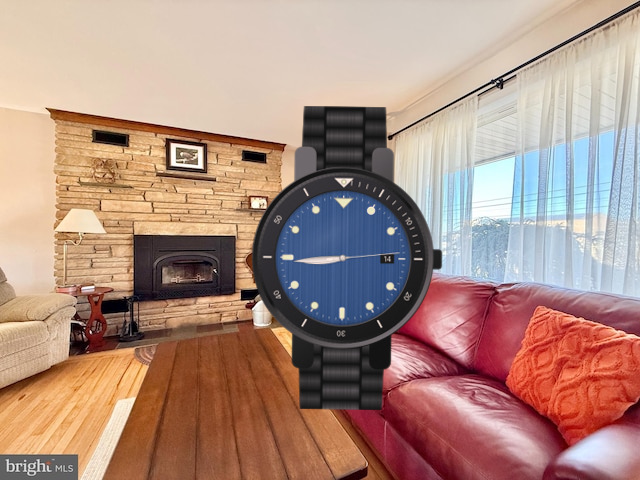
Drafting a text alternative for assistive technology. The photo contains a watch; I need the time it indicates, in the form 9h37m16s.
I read 8h44m14s
